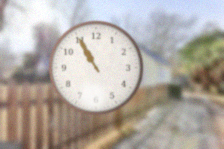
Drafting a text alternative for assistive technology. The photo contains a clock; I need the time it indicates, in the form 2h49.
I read 10h55
